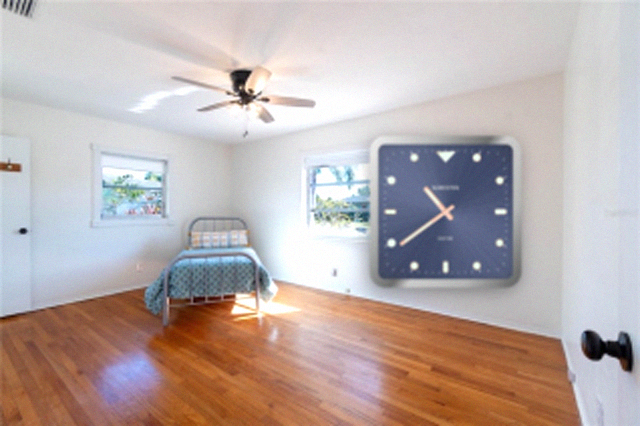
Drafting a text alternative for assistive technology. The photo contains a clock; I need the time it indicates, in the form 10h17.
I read 10h39
